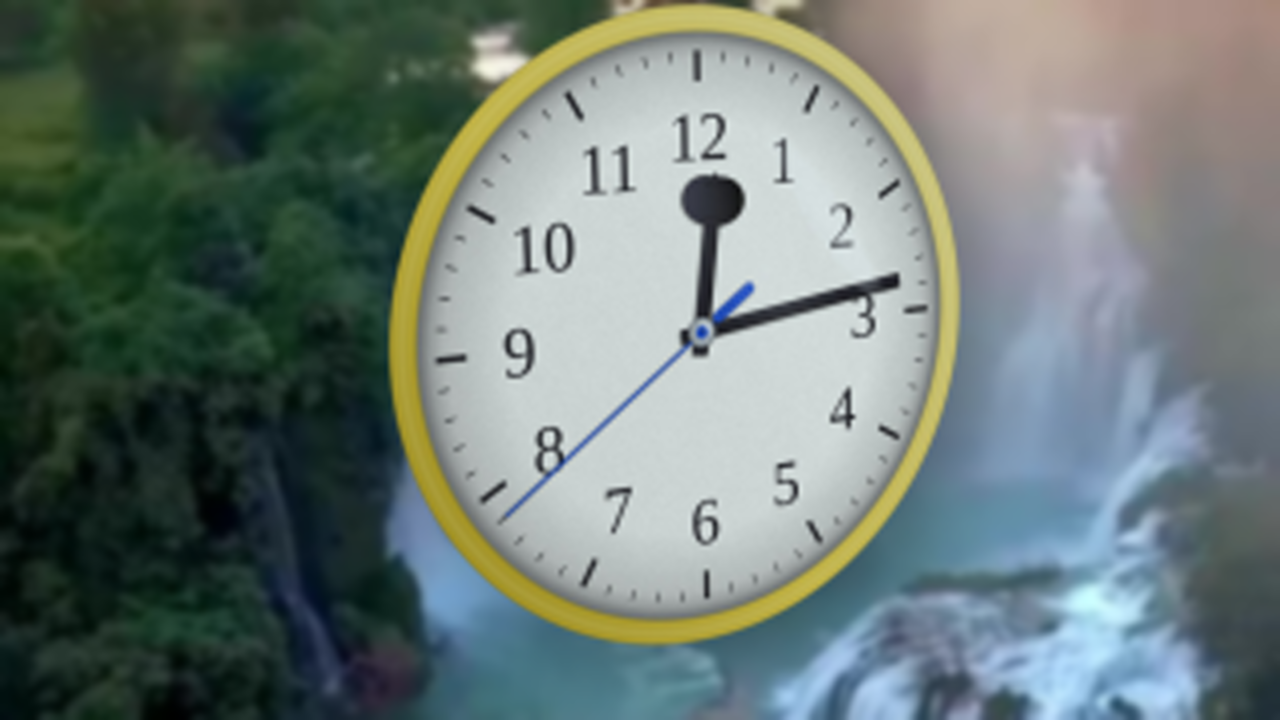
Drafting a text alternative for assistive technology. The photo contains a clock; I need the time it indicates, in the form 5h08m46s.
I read 12h13m39s
